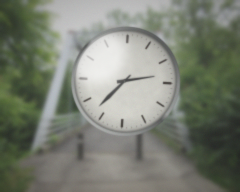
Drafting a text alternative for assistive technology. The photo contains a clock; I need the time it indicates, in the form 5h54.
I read 2h37
